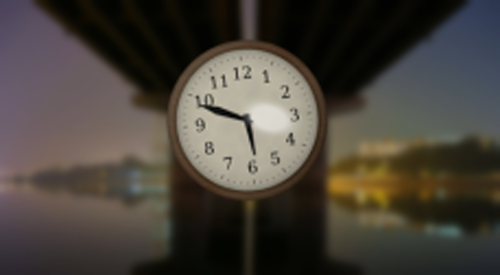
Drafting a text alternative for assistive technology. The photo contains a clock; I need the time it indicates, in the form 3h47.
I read 5h49
